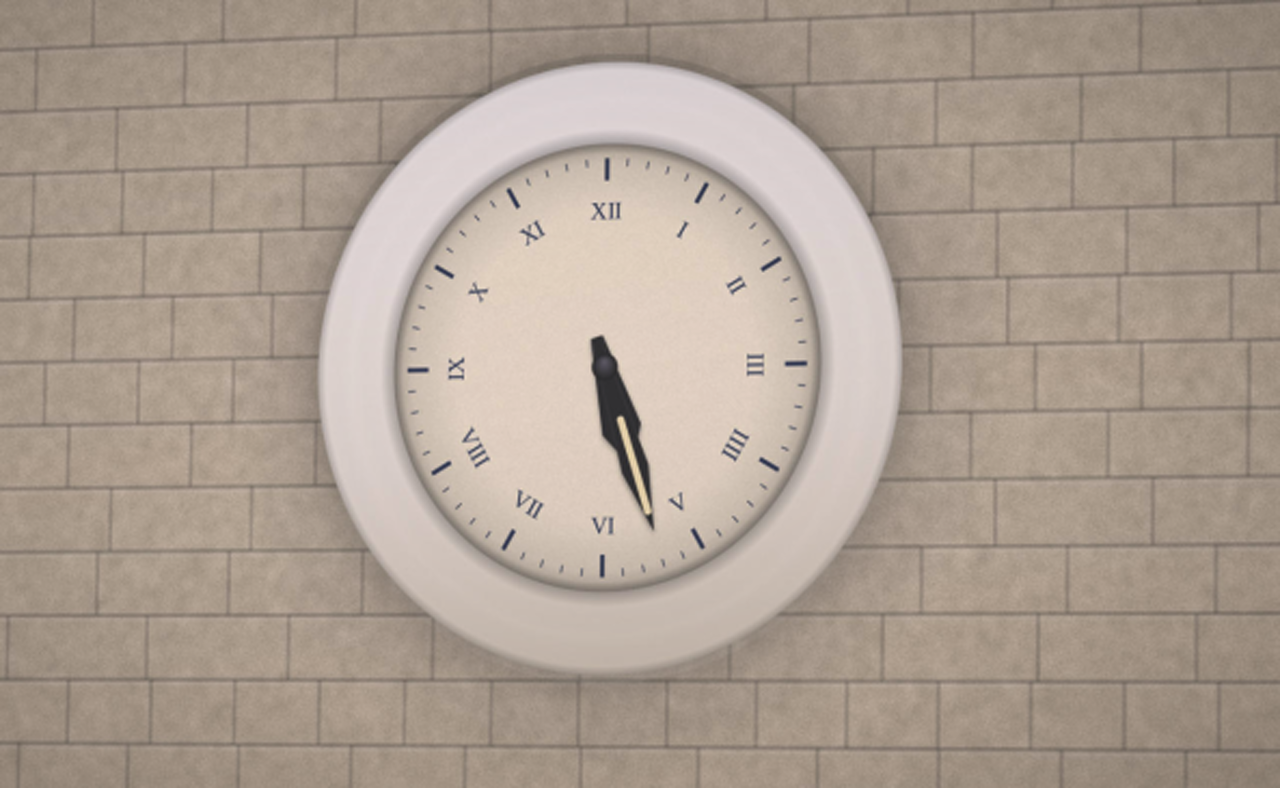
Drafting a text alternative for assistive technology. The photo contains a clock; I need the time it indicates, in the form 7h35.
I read 5h27
